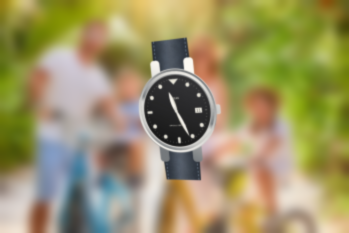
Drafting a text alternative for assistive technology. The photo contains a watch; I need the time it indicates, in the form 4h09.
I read 11h26
